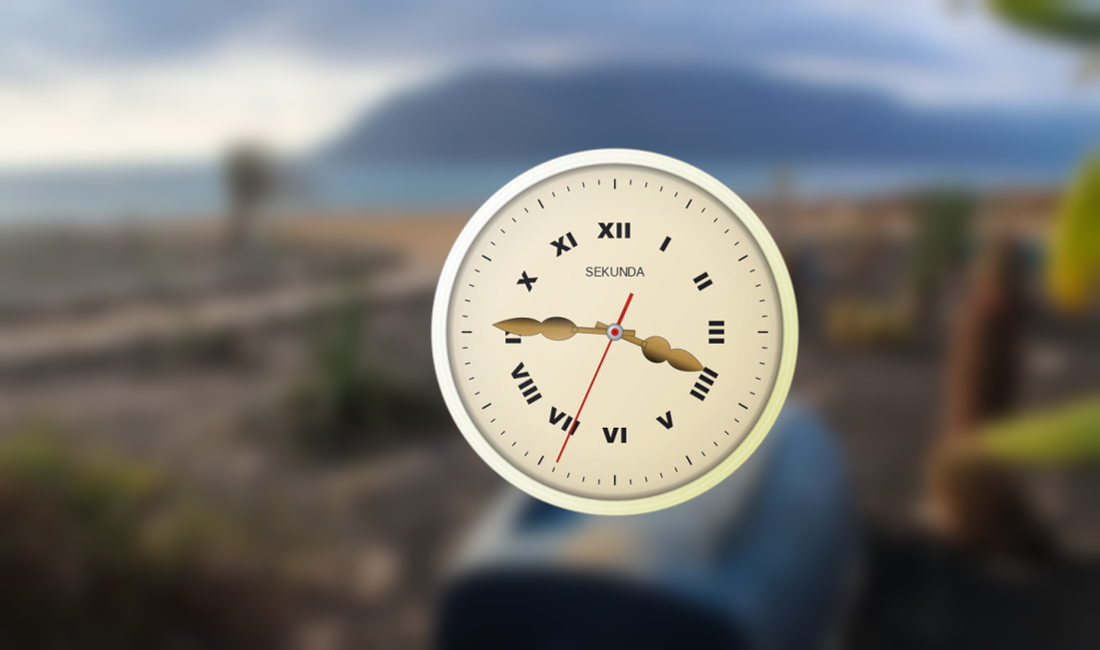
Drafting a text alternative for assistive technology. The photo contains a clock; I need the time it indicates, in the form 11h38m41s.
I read 3h45m34s
